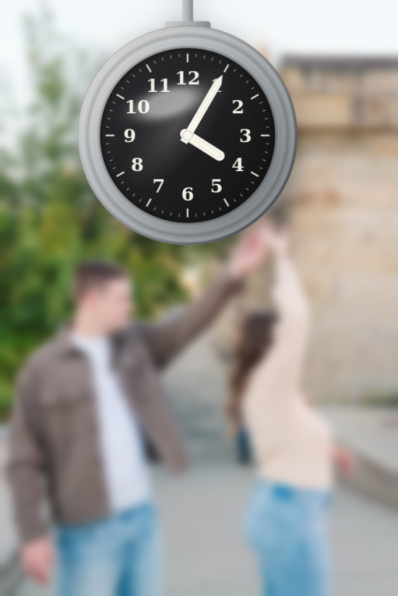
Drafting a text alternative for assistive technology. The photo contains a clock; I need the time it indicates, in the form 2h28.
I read 4h05
